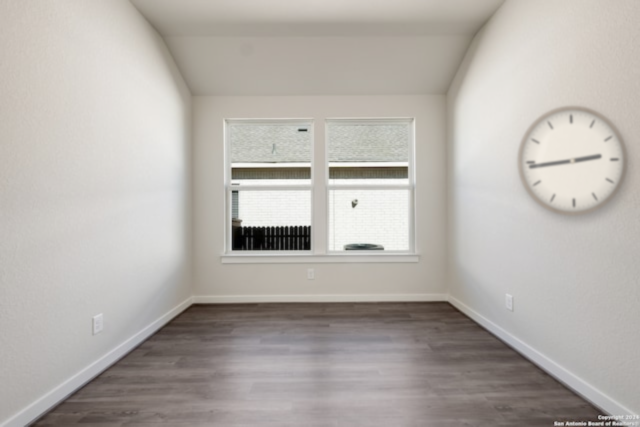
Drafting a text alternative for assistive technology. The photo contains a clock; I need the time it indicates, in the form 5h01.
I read 2h44
